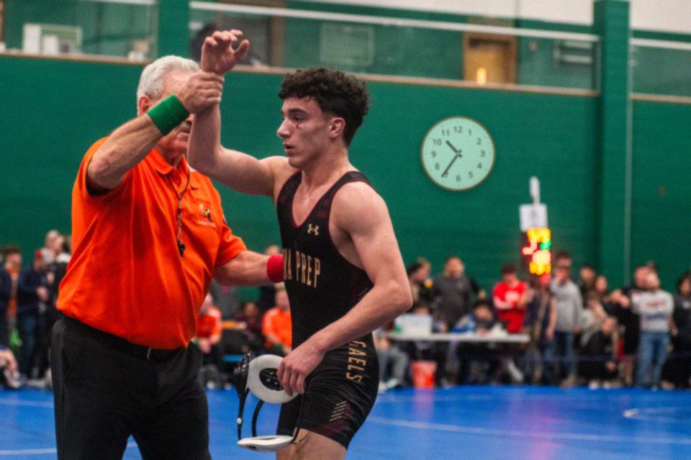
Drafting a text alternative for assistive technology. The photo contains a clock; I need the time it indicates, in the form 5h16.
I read 10h36
